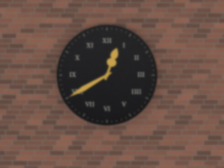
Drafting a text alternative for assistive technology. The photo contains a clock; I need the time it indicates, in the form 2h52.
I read 12h40
